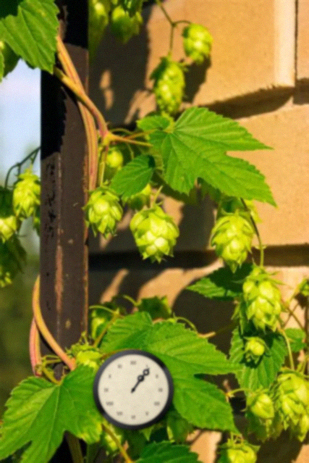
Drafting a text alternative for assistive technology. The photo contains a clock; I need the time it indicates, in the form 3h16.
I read 1h06
